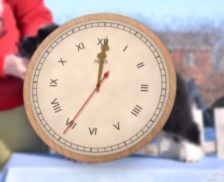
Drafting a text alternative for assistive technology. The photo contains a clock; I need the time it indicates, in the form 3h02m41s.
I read 12h00m35s
